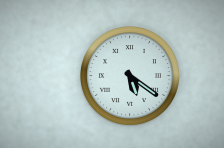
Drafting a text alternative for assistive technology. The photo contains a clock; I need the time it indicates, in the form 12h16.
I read 5h21
